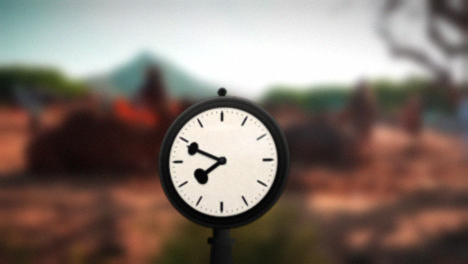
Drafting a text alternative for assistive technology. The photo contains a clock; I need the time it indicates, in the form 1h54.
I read 7h49
